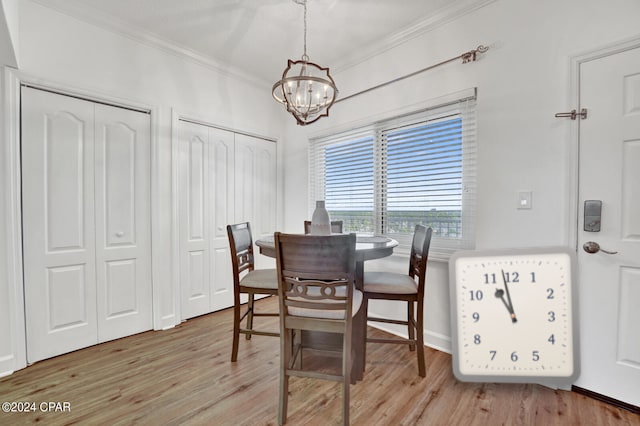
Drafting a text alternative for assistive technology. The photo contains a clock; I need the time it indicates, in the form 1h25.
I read 10h58
